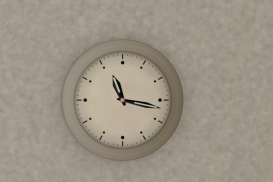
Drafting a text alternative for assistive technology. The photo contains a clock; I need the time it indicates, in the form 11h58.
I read 11h17
